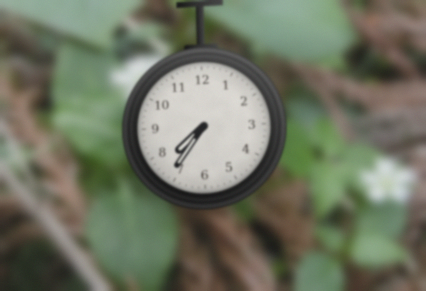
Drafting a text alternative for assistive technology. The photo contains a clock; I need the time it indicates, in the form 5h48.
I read 7h36
